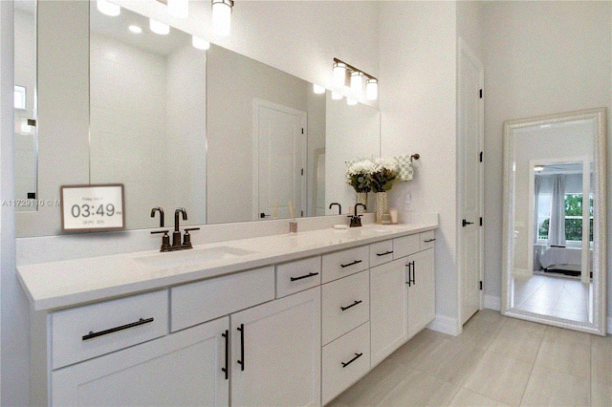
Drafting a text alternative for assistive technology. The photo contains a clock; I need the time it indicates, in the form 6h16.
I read 3h49
